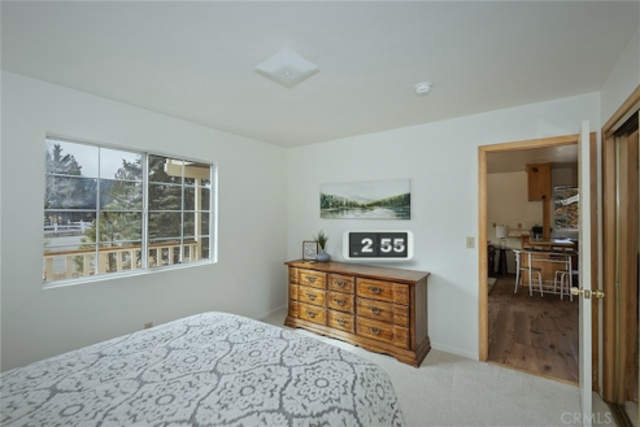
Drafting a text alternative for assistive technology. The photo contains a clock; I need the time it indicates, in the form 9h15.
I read 2h55
